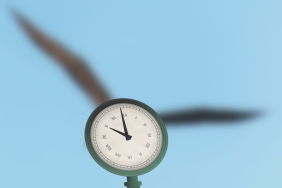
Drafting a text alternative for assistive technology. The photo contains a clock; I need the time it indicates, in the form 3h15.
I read 9h59
